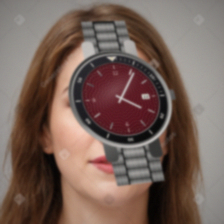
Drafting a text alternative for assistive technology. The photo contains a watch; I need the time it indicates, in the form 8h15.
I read 4h06
